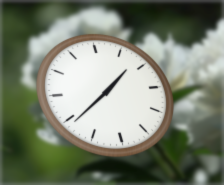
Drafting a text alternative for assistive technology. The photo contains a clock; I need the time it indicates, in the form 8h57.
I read 1h39
